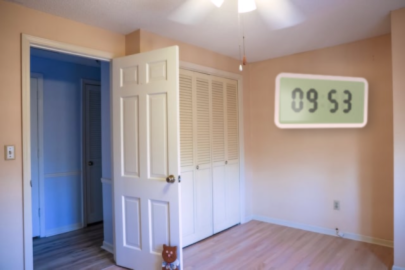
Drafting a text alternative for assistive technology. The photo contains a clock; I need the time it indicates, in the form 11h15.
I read 9h53
